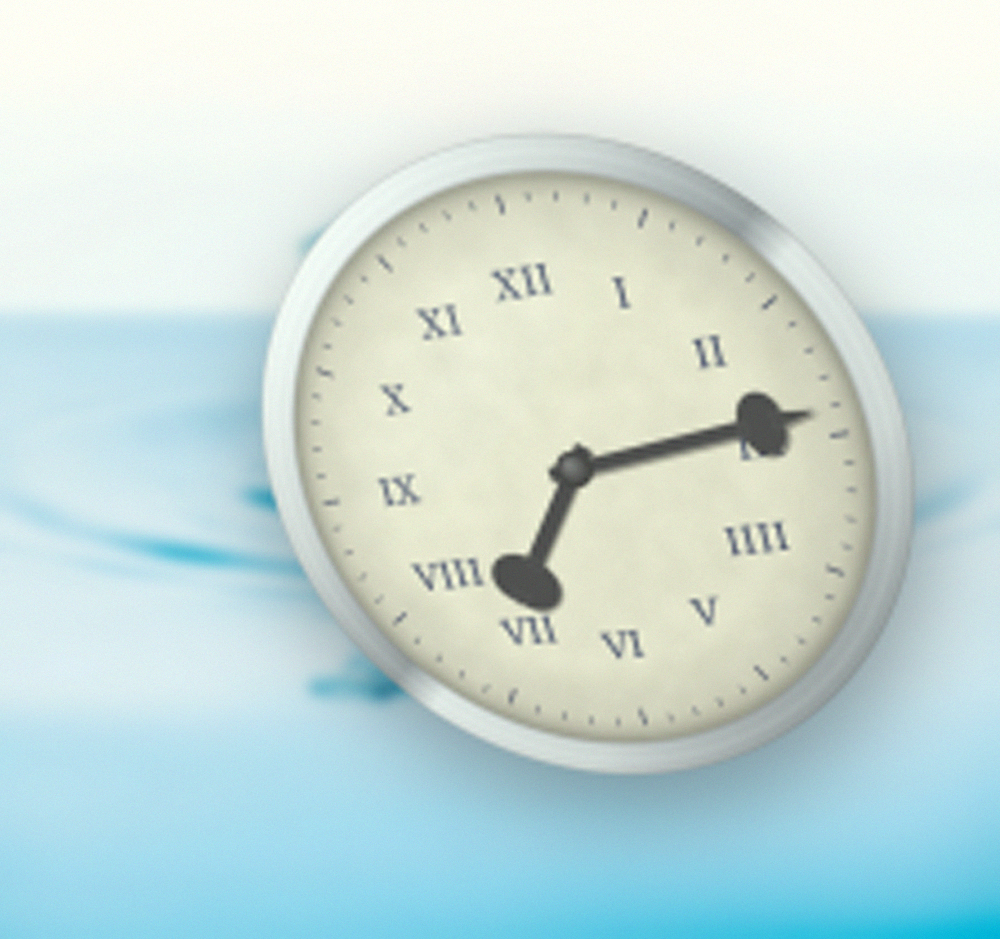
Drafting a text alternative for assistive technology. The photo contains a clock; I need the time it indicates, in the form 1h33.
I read 7h14
